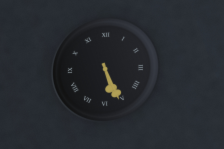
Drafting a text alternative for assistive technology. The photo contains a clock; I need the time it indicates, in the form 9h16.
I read 5h26
